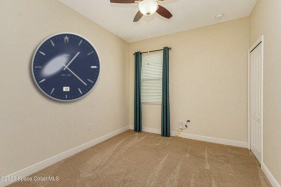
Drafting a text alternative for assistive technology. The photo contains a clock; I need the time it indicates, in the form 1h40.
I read 1h22
